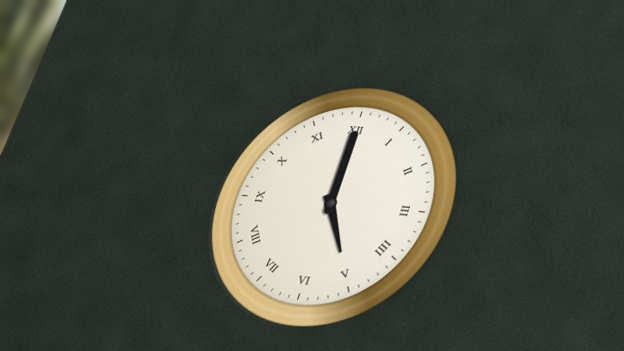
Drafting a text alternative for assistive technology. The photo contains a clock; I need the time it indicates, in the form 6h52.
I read 5h00
